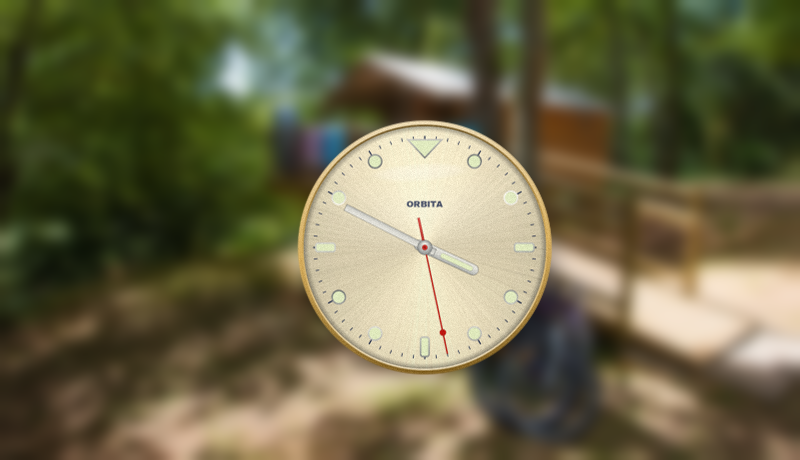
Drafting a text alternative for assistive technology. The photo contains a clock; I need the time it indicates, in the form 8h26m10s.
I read 3h49m28s
